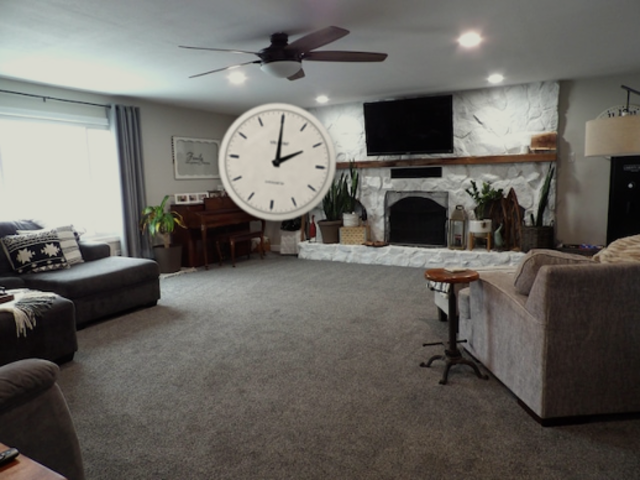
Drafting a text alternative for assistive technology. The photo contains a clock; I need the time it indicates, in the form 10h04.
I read 2h00
